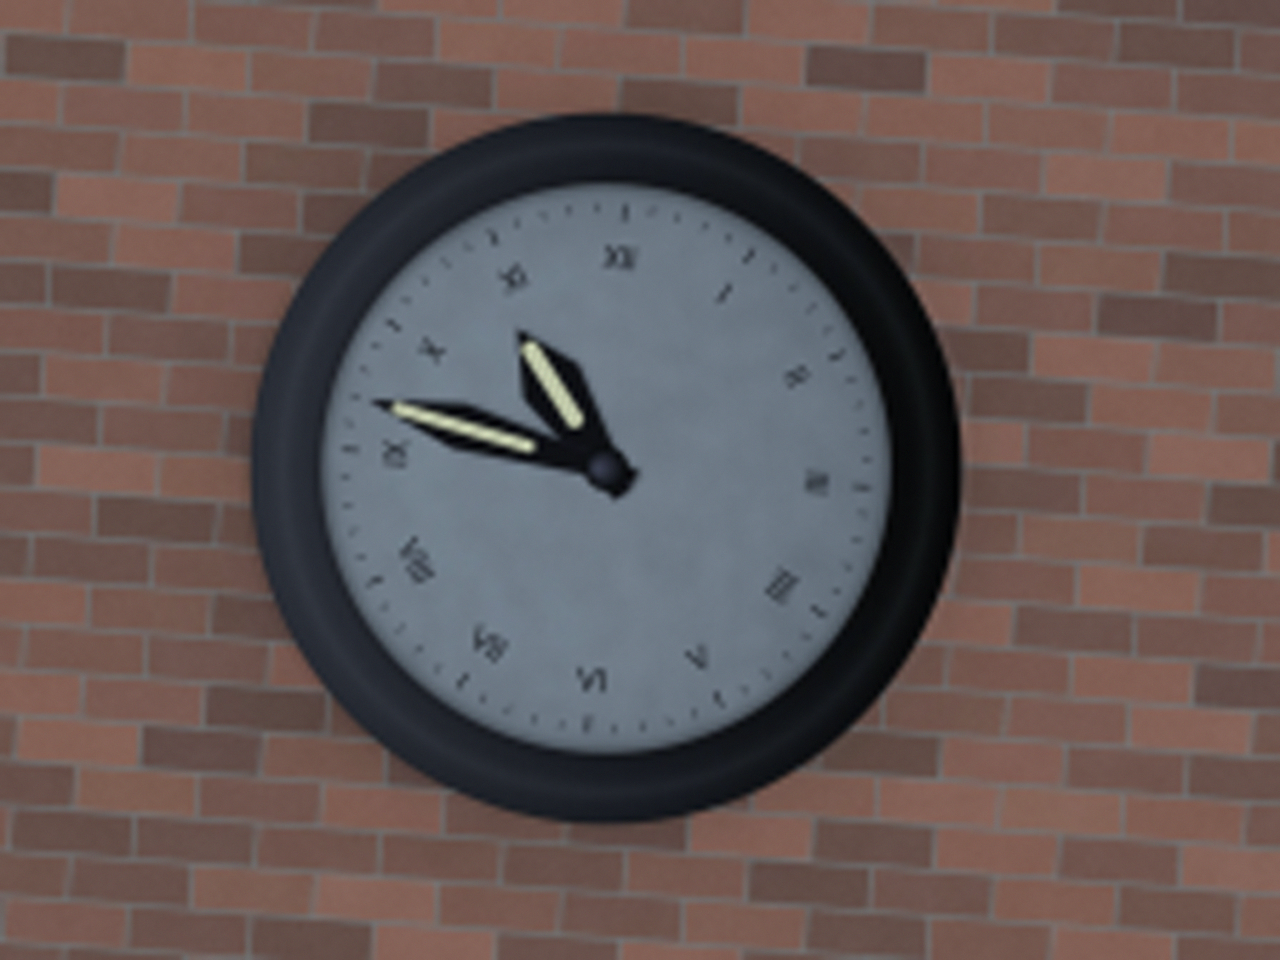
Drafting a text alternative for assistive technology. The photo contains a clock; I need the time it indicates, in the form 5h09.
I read 10h47
